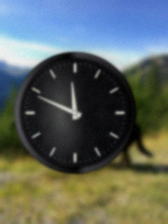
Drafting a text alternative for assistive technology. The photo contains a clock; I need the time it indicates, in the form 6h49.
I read 11h49
